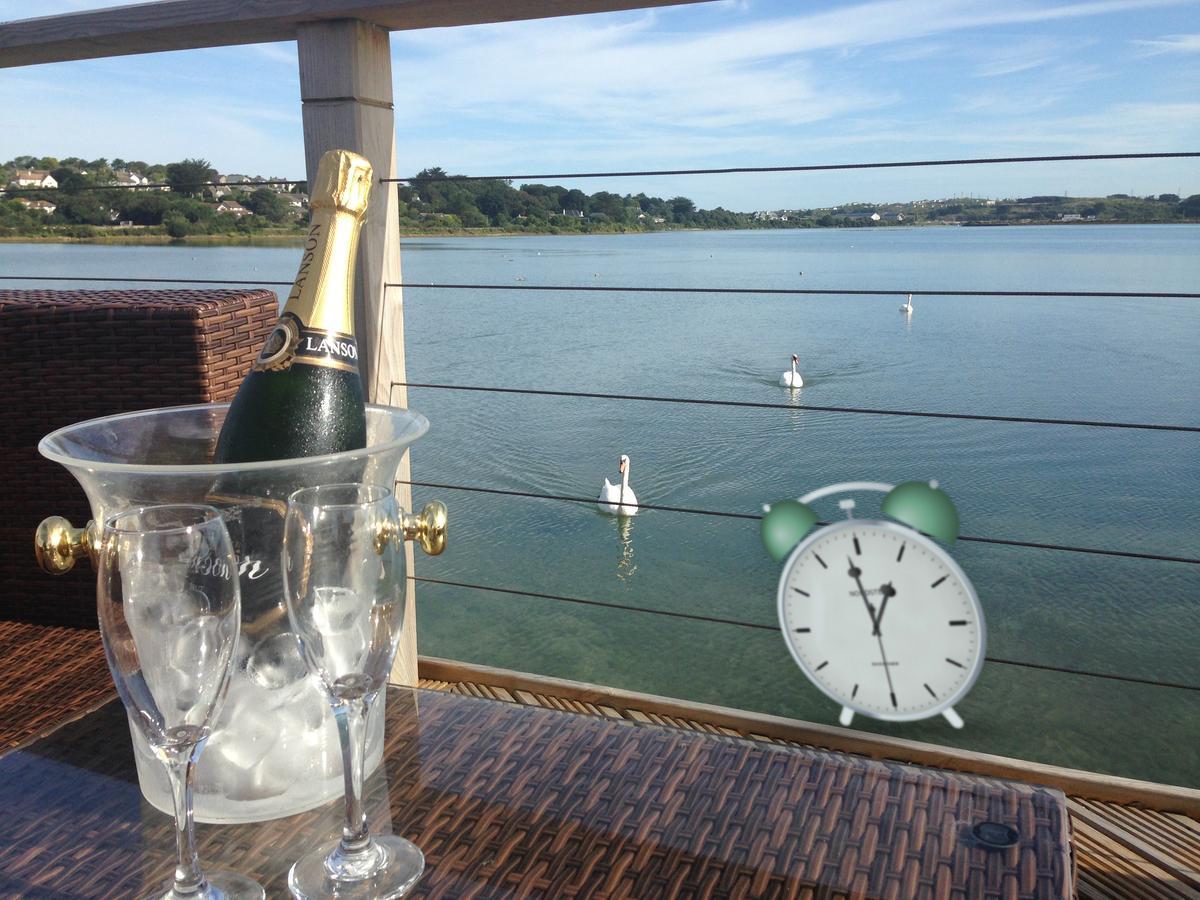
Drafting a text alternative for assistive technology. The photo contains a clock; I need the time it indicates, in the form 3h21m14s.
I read 12h58m30s
